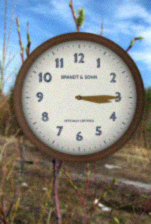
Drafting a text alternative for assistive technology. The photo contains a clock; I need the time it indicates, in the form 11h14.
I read 3h15
